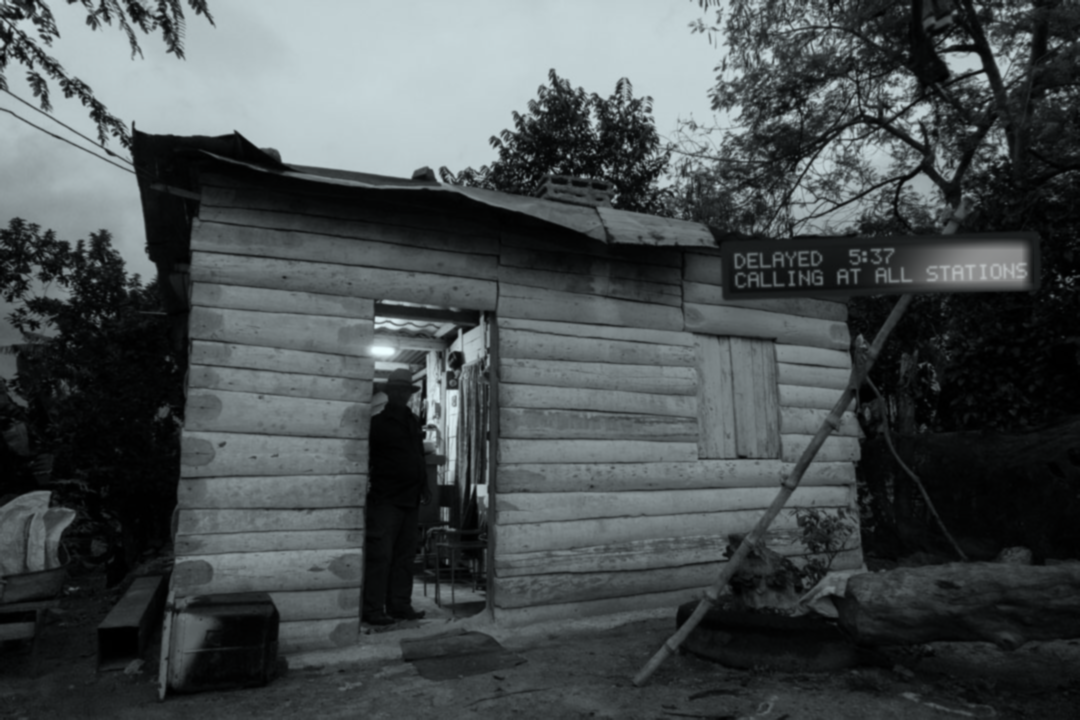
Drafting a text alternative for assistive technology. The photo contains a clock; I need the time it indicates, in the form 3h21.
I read 5h37
